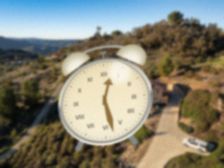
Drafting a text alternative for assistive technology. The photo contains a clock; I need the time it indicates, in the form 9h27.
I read 12h28
